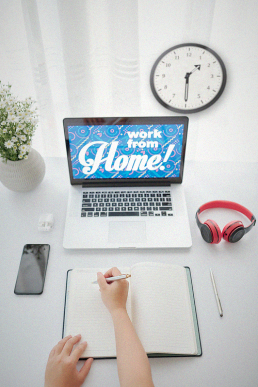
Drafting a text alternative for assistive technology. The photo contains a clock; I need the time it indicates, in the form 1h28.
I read 1h30
